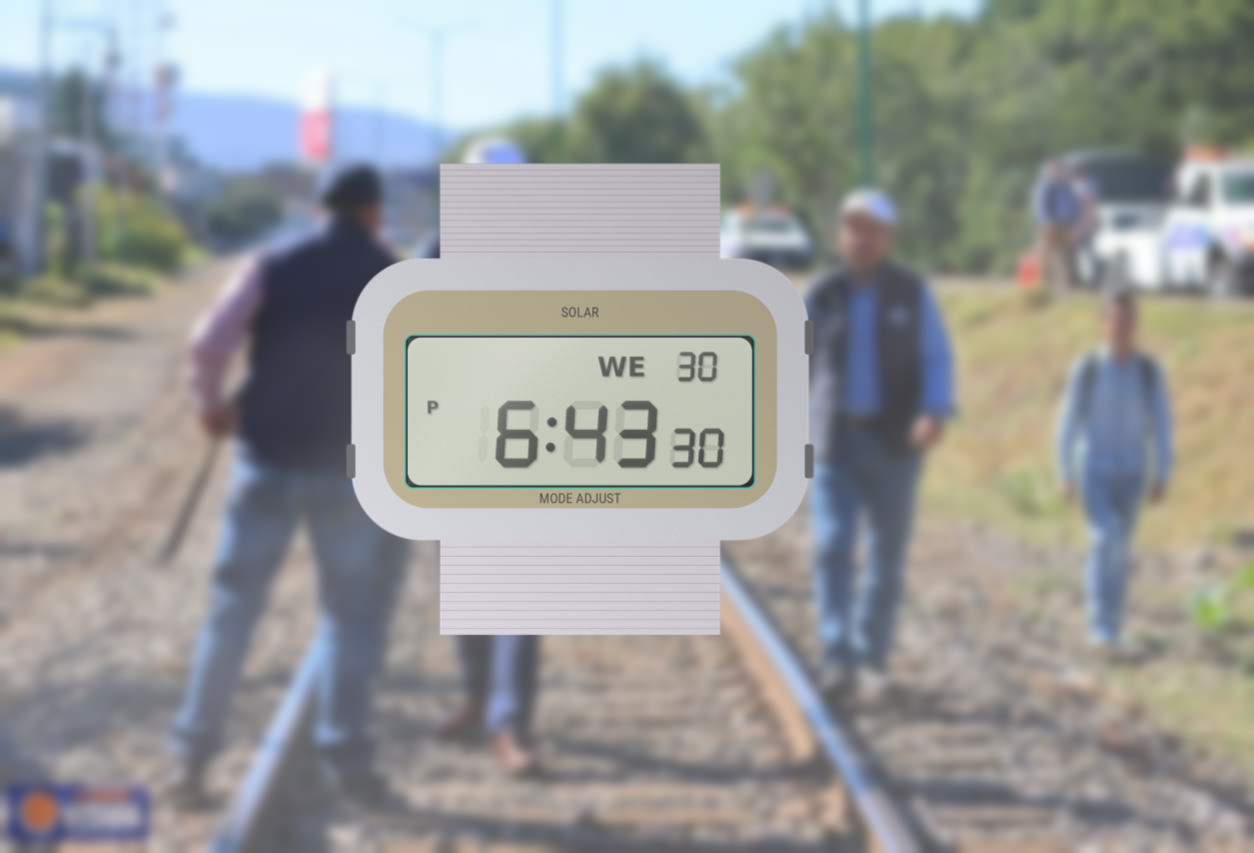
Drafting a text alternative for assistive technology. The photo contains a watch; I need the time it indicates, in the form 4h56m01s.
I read 6h43m30s
